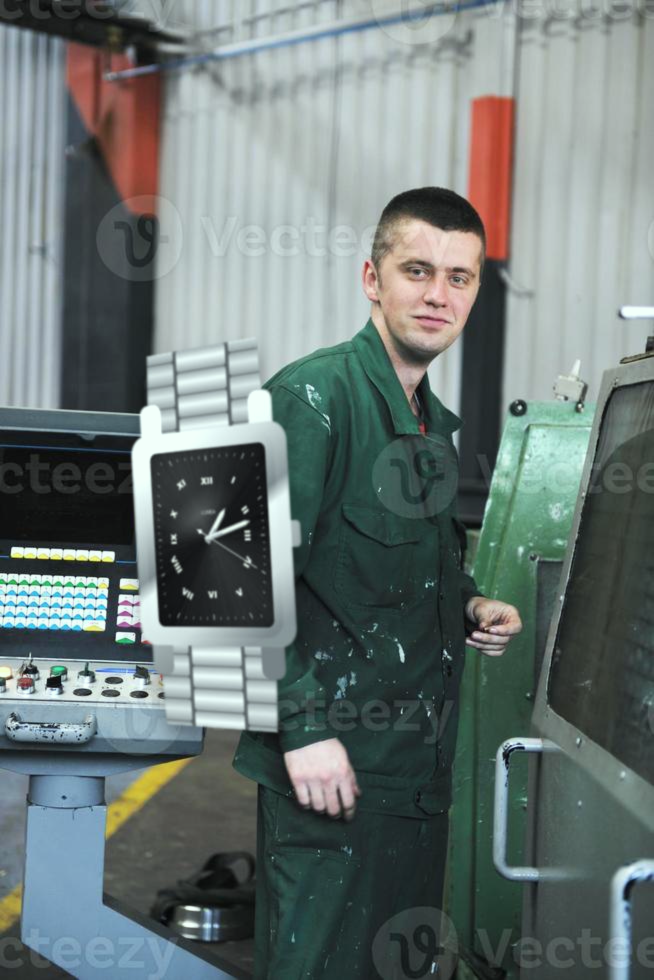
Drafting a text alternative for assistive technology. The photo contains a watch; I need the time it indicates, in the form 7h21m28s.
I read 1h12m20s
